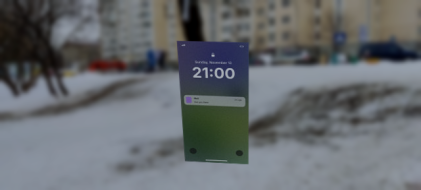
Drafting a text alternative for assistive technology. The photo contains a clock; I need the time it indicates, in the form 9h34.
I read 21h00
